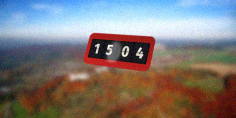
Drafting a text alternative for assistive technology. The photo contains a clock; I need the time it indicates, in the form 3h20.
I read 15h04
